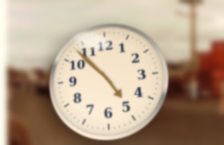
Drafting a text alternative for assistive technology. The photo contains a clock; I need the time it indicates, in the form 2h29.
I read 4h53
